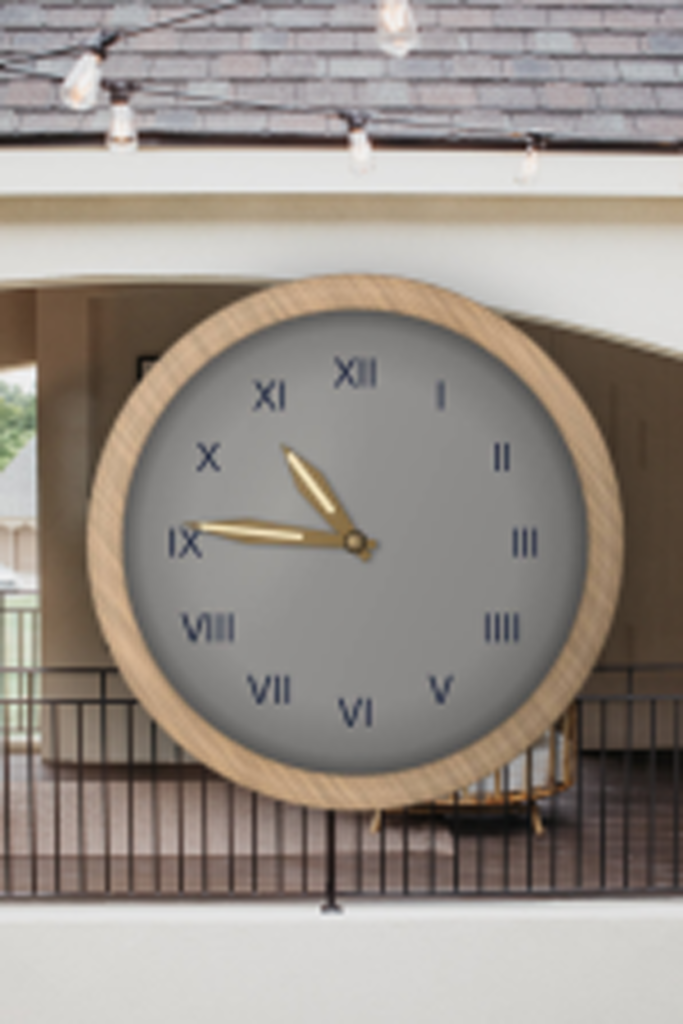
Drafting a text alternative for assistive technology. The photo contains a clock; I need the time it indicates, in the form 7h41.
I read 10h46
